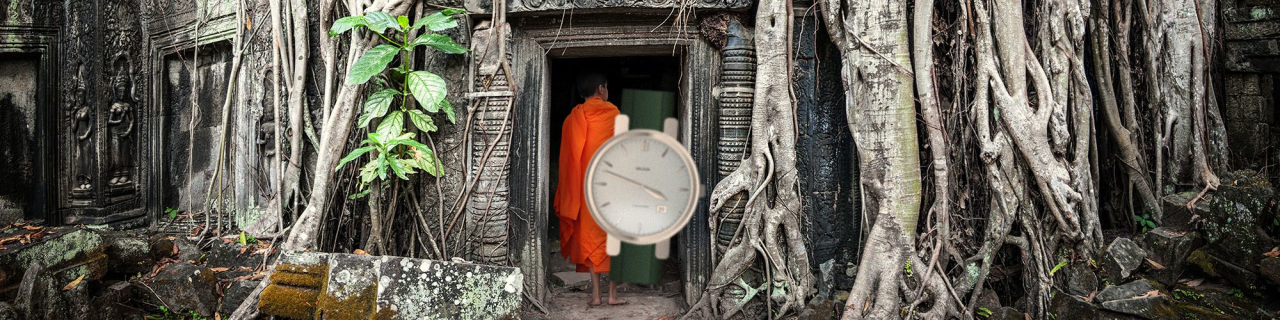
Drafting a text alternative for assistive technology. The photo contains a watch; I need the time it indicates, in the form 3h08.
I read 3h48
